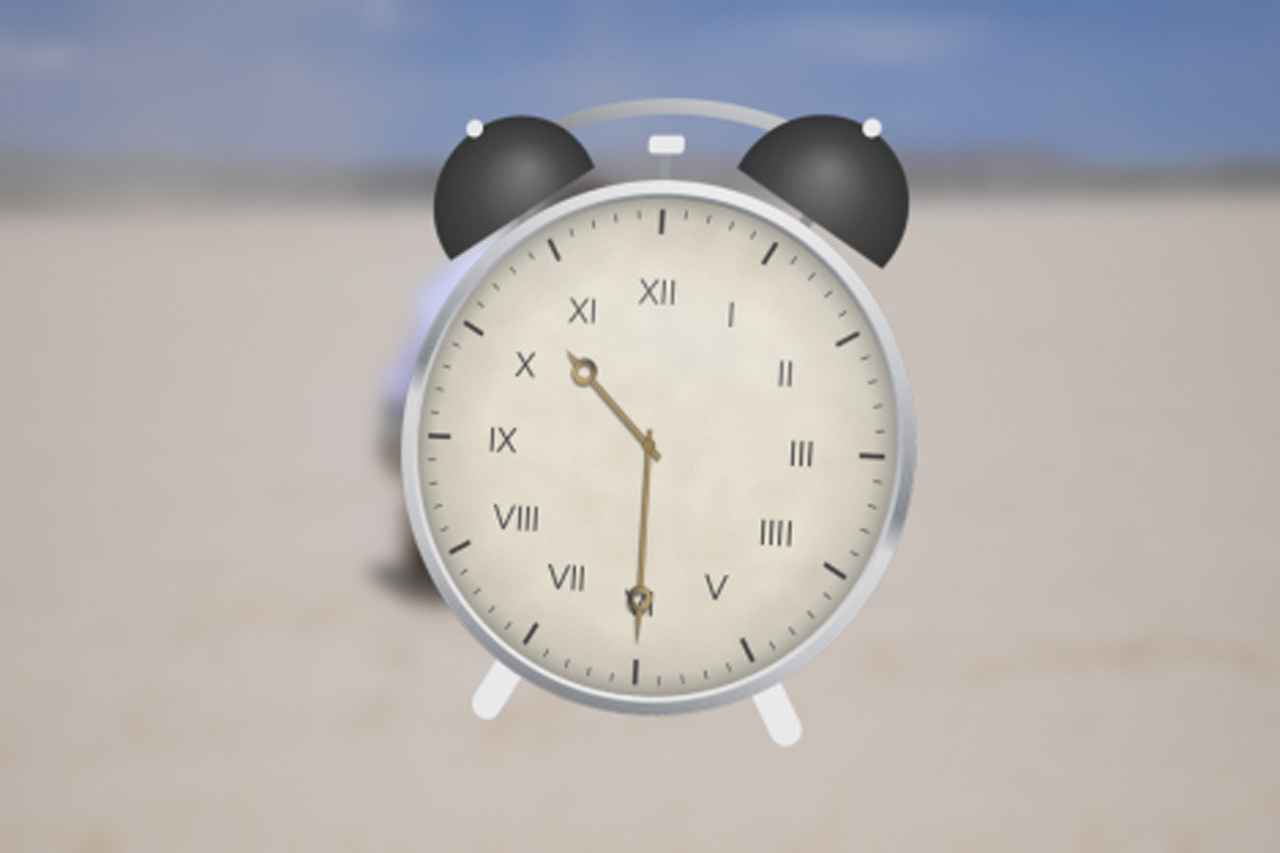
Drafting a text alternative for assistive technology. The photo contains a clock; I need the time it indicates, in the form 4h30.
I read 10h30
